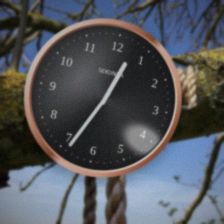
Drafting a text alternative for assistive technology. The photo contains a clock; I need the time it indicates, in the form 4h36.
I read 12h34
